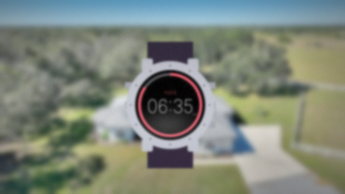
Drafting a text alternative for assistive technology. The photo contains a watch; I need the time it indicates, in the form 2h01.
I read 6h35
